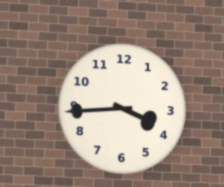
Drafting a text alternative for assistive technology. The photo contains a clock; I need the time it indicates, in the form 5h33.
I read 3h44
